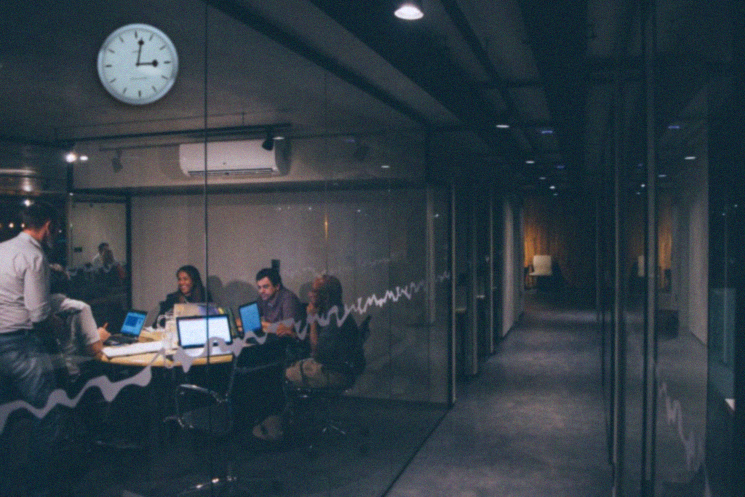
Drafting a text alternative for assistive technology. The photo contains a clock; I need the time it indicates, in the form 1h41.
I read 3h02
